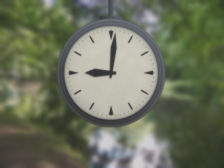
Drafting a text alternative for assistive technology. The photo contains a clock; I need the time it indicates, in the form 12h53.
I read 9h01
